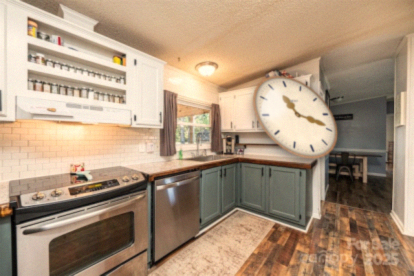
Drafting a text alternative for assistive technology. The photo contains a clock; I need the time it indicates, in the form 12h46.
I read 11h19
